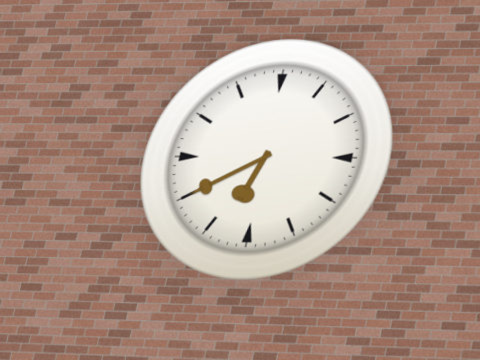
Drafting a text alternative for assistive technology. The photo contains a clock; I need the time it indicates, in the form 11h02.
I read 6h40
